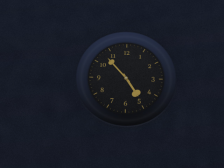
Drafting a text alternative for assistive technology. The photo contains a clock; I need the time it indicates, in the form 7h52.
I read 4h53
